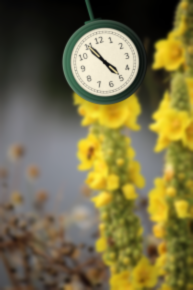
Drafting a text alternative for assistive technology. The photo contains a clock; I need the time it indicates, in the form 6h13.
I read 4h55
